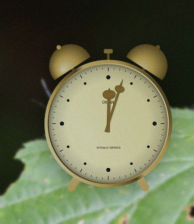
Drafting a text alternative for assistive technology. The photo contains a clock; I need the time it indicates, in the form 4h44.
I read 12h03
